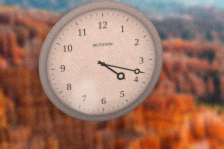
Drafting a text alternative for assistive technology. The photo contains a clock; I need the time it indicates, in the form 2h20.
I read 4h18
